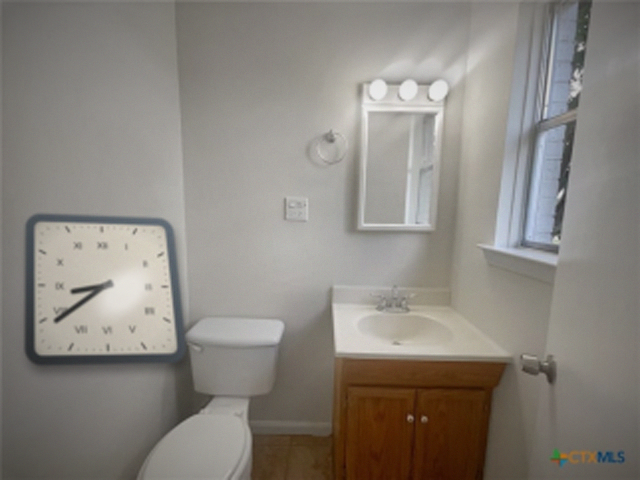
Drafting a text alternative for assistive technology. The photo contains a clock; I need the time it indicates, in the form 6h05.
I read 8h39
